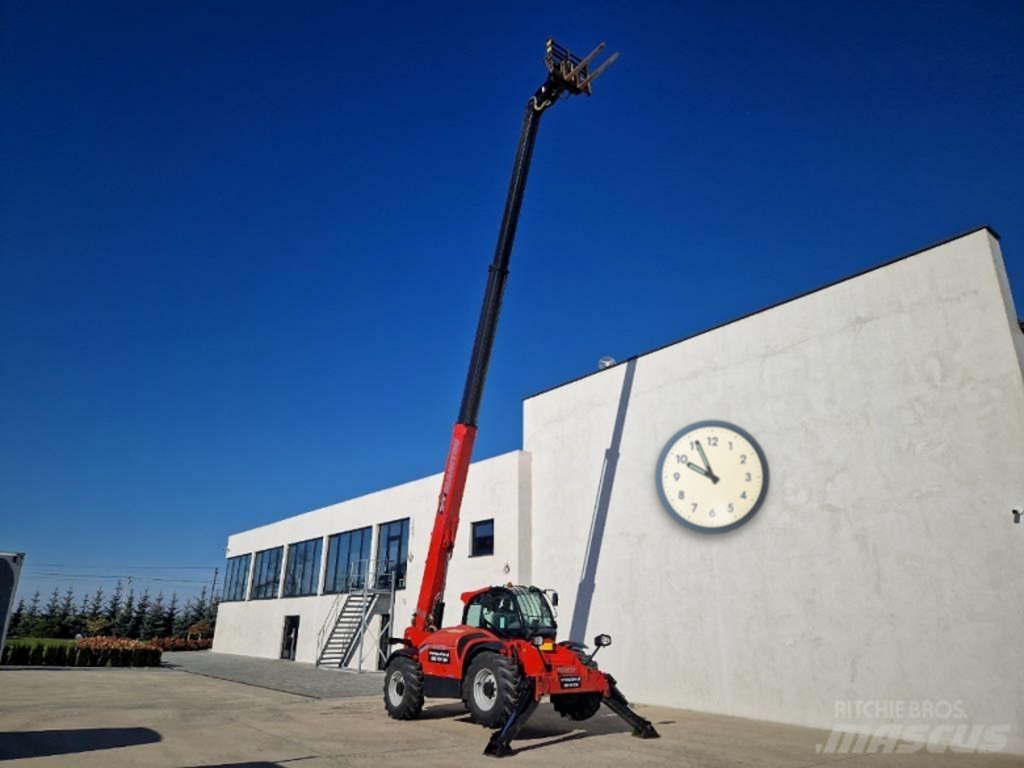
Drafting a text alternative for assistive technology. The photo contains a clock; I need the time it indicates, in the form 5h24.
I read 9h56
